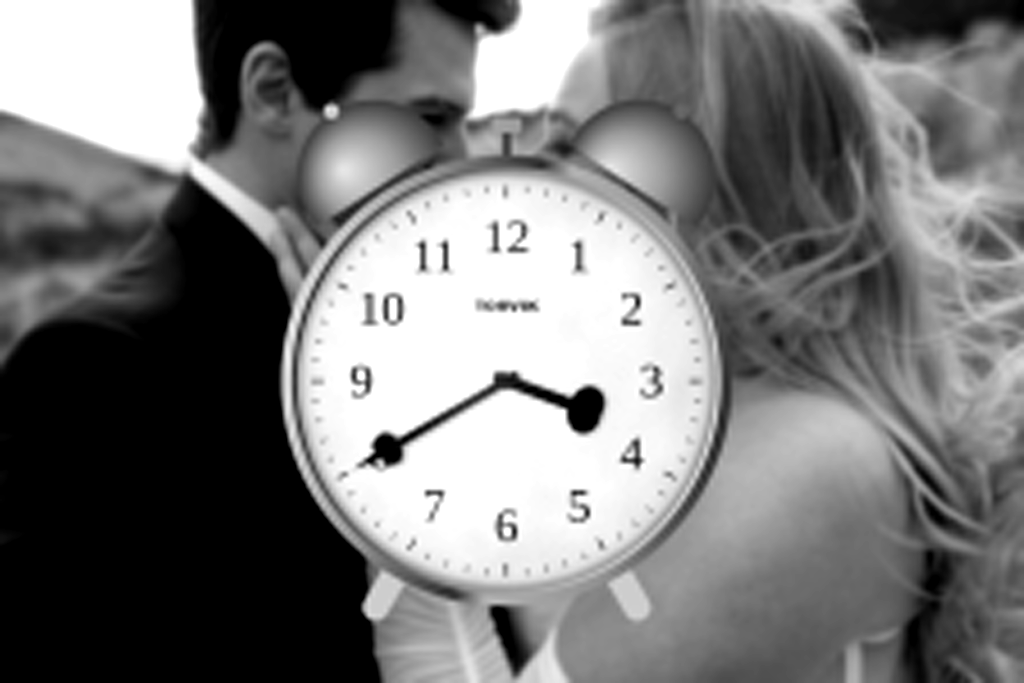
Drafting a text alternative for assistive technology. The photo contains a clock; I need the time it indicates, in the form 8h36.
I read 3h40
